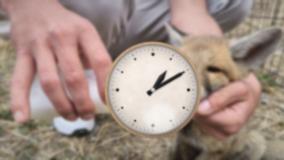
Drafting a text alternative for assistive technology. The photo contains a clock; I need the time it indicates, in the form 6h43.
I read 1h10
